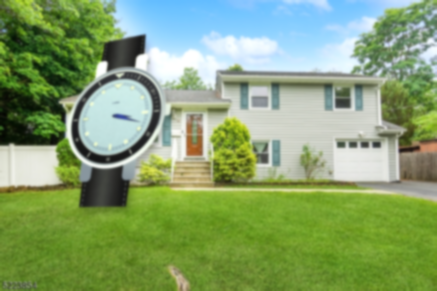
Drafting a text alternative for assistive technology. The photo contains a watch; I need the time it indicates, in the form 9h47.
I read 3h18
